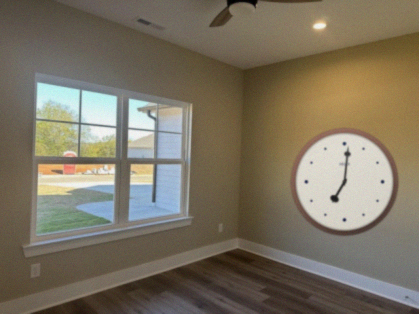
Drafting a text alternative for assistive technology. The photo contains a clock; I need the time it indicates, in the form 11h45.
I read 7h01
